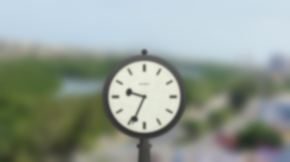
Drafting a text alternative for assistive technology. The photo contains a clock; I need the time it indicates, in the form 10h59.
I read 9h34
